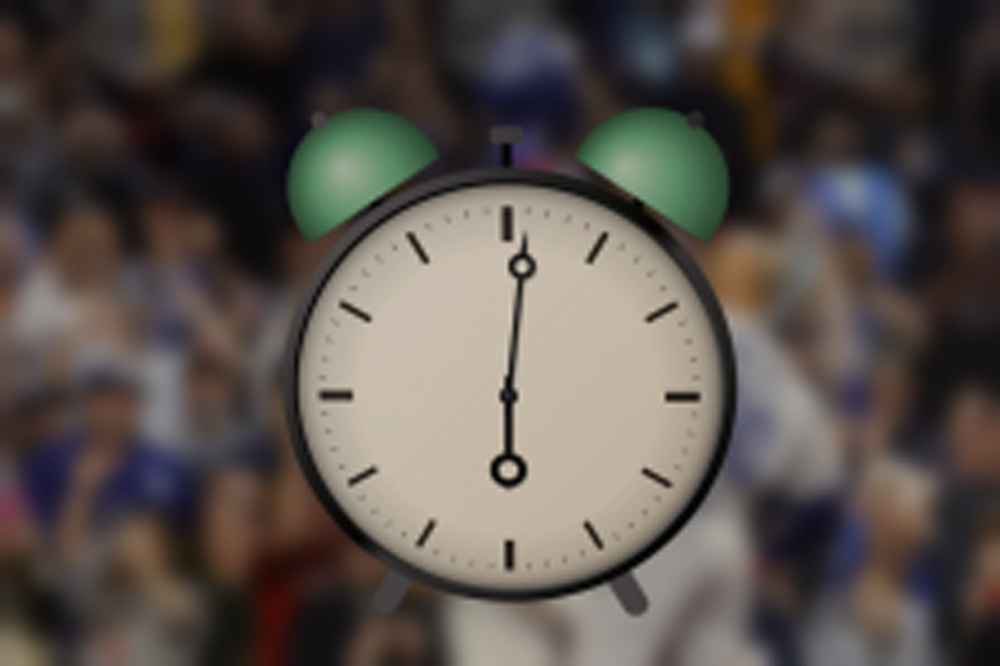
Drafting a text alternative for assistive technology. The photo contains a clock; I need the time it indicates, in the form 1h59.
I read 6h01
